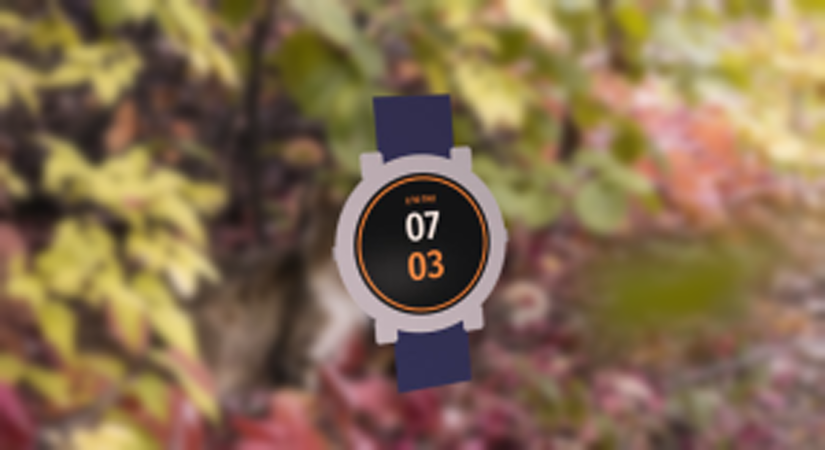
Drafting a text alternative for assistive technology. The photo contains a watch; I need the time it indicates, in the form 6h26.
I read 7h03
